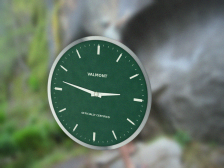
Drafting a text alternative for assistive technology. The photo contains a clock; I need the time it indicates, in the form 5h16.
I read 2h47
